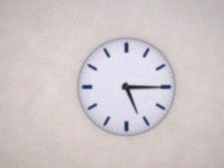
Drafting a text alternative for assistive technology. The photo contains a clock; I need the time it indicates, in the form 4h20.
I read 5h15
